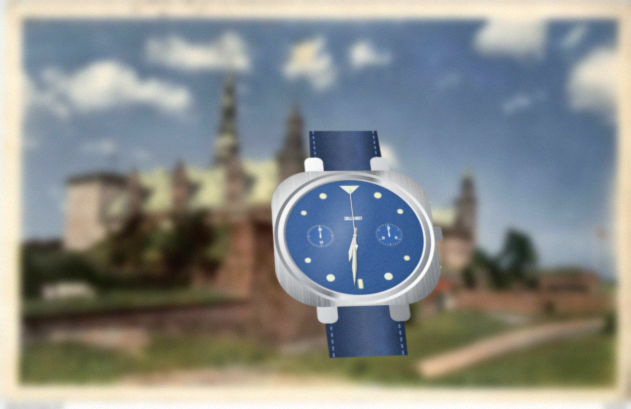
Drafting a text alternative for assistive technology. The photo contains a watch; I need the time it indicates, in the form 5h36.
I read 6h31
